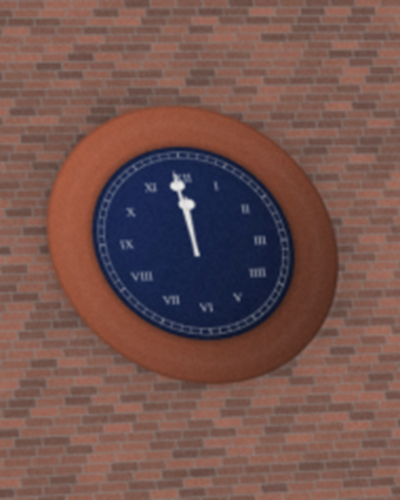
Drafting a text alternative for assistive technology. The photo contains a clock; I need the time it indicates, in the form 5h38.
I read 11h59
